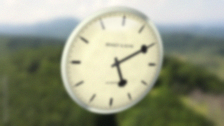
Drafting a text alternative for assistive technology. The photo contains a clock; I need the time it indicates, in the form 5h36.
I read 5h10
